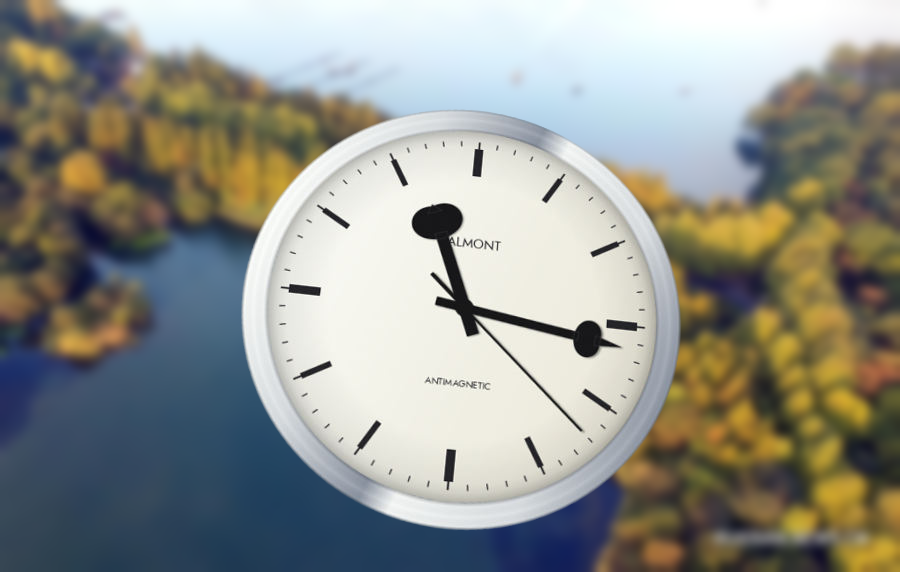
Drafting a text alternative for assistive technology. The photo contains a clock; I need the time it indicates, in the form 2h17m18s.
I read 11h16m22s
